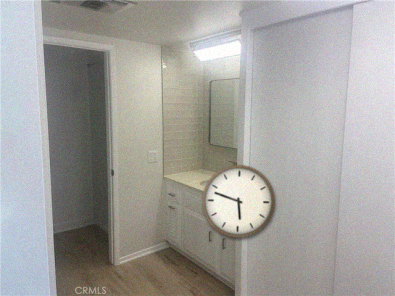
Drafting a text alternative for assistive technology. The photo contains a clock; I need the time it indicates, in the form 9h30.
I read 5h48
